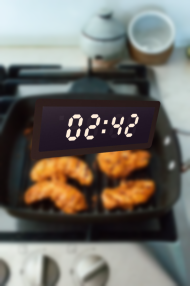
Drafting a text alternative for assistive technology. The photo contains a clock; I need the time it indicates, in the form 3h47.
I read 2h42
